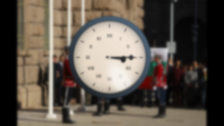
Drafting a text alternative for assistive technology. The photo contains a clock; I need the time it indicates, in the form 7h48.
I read 3h15
